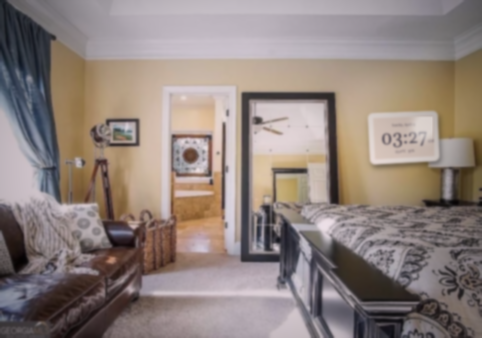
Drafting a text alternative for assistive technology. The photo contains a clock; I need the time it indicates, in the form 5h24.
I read 3h27
